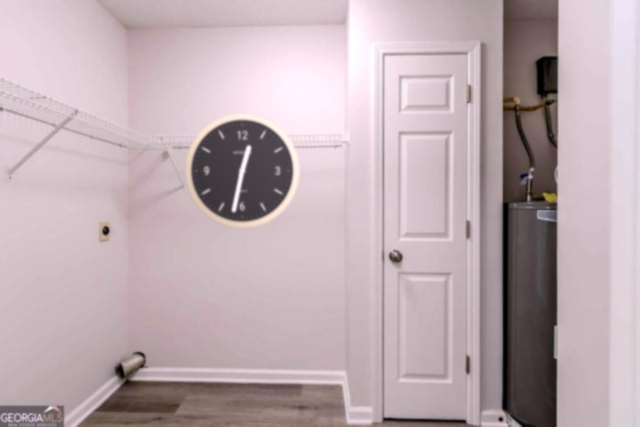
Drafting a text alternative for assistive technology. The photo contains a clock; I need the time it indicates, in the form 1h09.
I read 12h32
